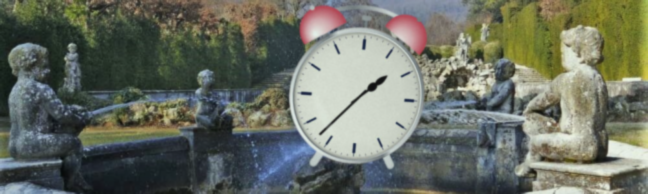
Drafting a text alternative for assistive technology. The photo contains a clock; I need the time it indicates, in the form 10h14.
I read 1h37
